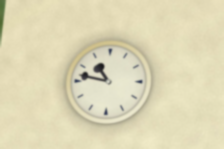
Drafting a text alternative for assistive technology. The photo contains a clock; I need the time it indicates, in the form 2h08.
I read 10h47
